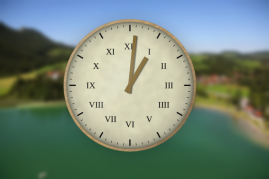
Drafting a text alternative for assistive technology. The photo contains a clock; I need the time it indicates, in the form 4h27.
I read 1h01
